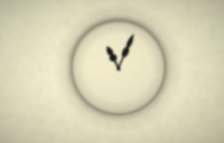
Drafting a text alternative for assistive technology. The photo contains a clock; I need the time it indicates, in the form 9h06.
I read 11h04
